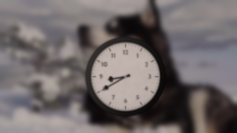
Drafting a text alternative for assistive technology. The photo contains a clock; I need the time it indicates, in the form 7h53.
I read 8h40
